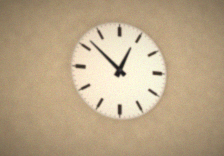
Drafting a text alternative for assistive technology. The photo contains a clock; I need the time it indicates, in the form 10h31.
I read 12h52
